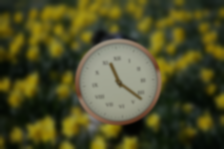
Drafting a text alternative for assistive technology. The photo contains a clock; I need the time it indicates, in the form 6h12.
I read 11h22
